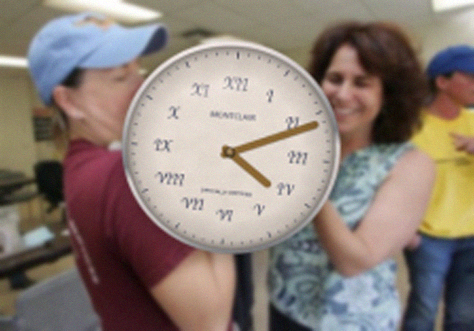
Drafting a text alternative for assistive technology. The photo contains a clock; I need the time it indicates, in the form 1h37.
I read 4h11
